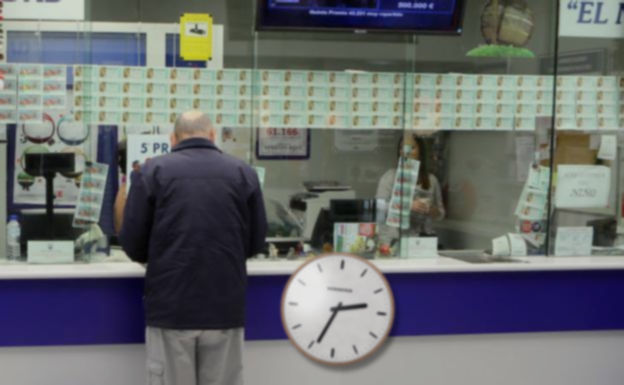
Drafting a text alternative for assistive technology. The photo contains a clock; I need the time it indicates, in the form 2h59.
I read 2h34
